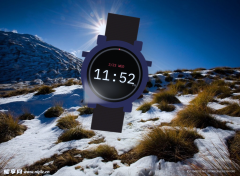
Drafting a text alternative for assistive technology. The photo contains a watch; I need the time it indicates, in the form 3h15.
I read 11h52
